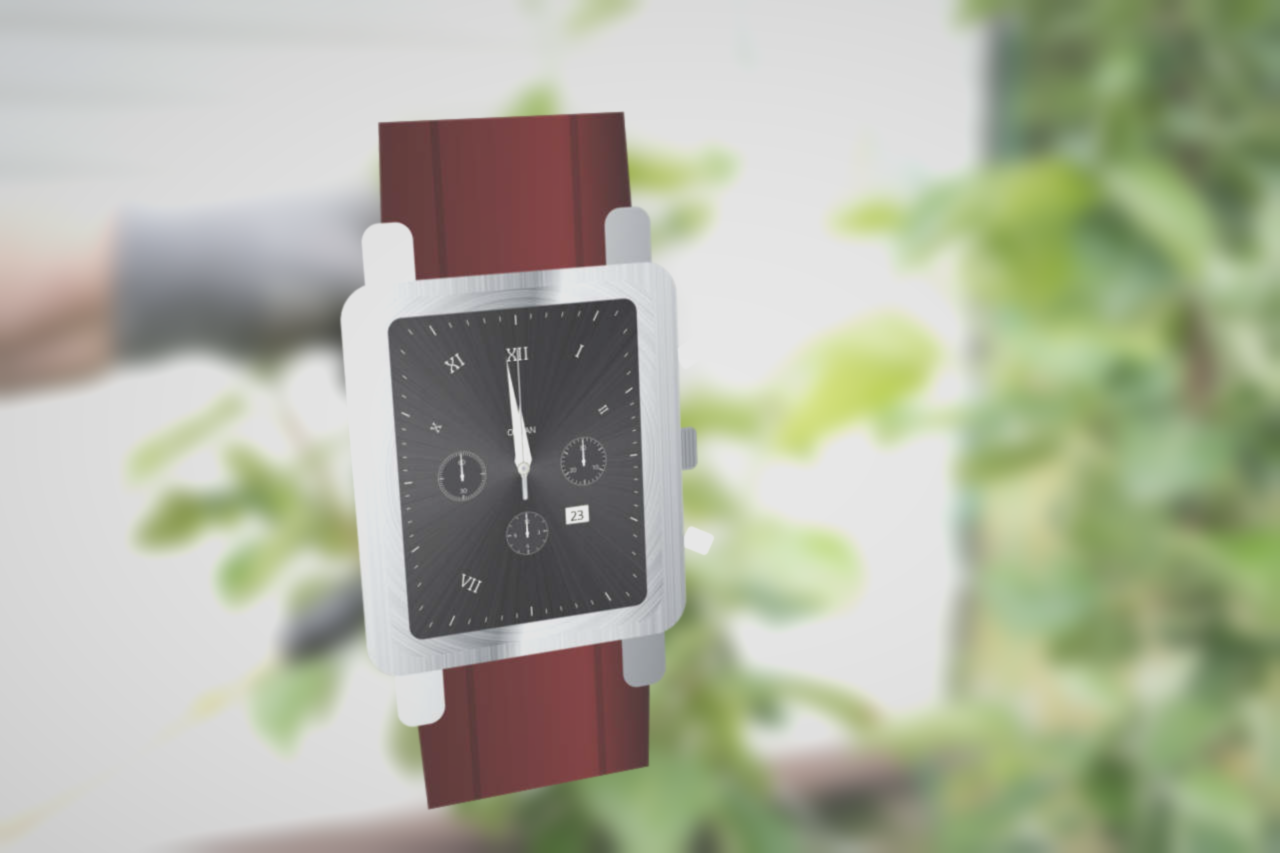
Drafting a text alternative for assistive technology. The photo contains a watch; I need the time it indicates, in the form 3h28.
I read 11h59
